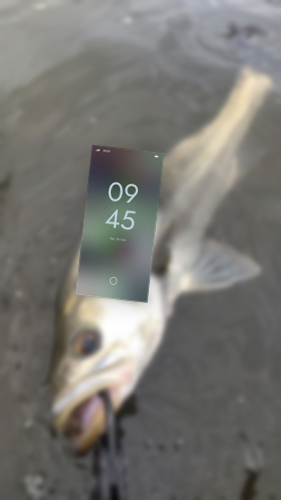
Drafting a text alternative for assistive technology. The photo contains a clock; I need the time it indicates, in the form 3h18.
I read 9h45
